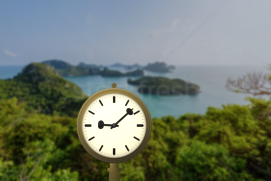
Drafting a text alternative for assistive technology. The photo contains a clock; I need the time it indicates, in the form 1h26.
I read 9h08
